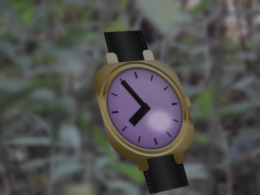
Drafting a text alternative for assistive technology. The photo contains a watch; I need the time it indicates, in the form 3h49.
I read 7h55
